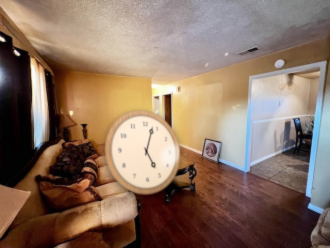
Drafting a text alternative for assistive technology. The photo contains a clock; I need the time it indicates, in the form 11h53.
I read 5h03
